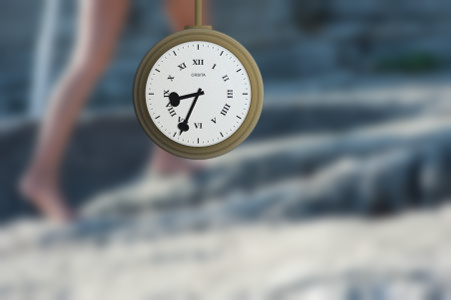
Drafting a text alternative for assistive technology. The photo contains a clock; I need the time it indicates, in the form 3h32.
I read 8h34
